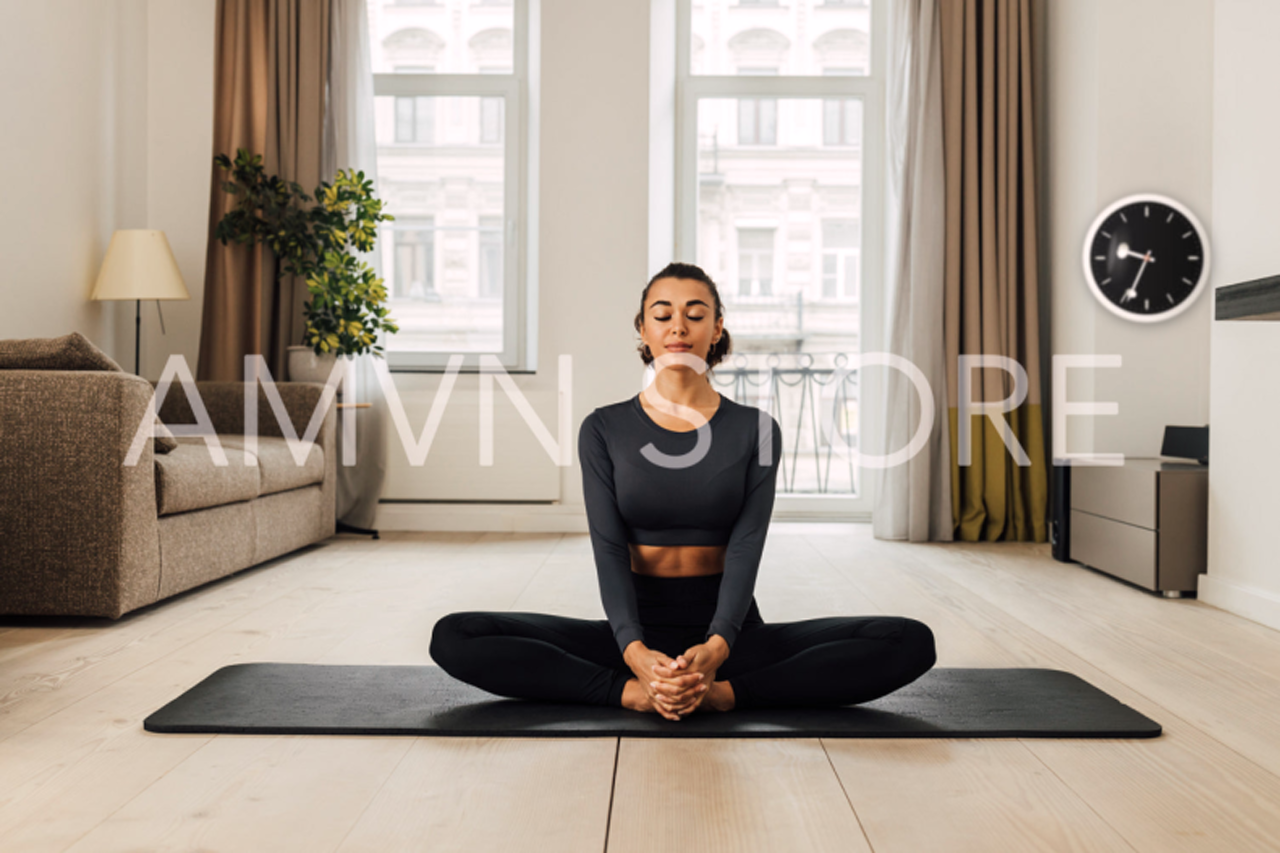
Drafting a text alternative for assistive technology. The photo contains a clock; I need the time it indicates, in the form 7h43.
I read 9h34
